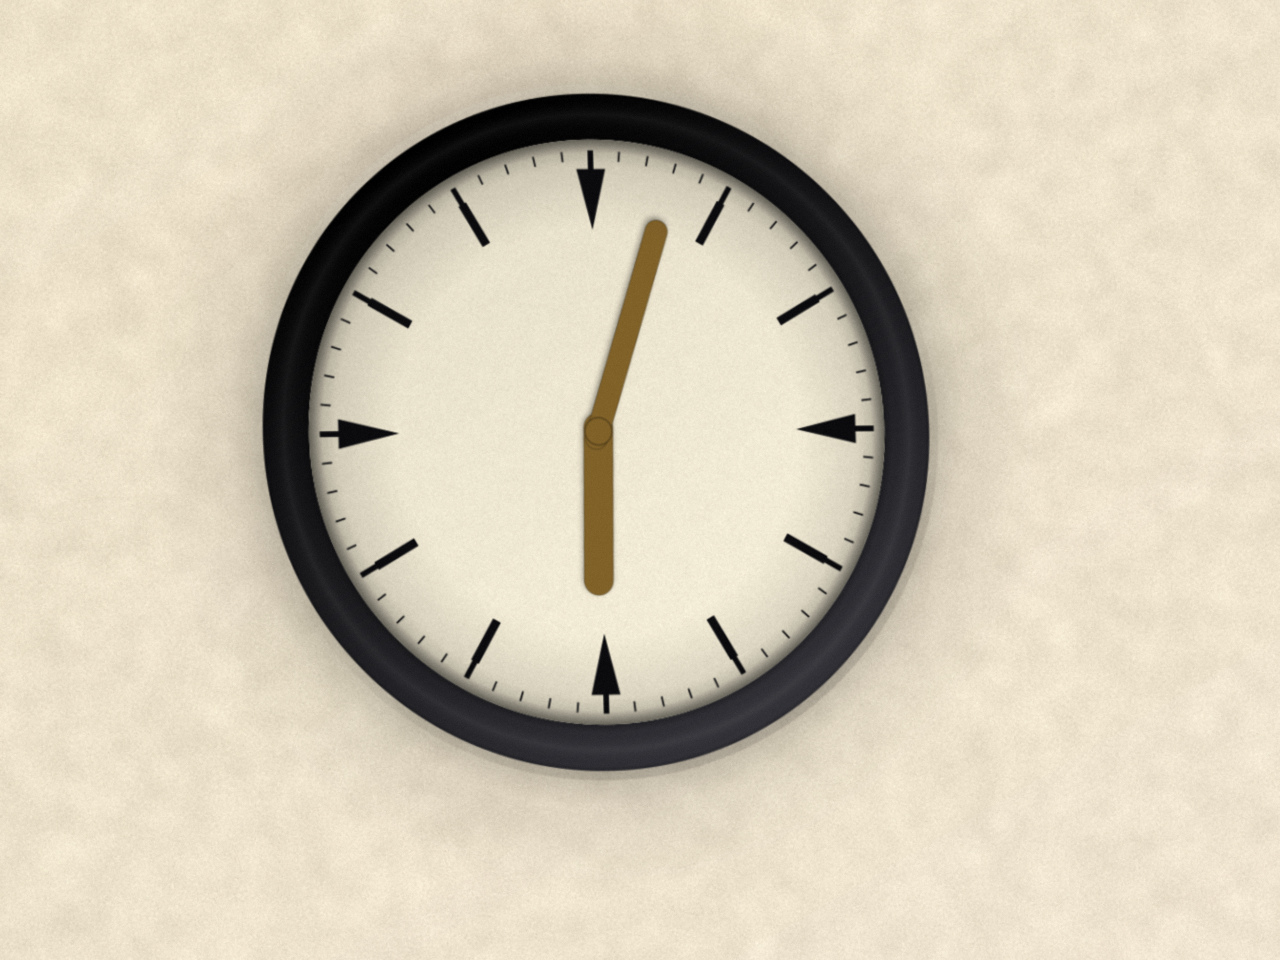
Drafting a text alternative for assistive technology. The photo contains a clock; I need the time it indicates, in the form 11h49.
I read 6h03
